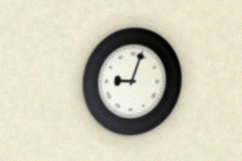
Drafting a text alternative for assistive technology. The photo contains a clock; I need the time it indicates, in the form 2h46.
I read 9h03
